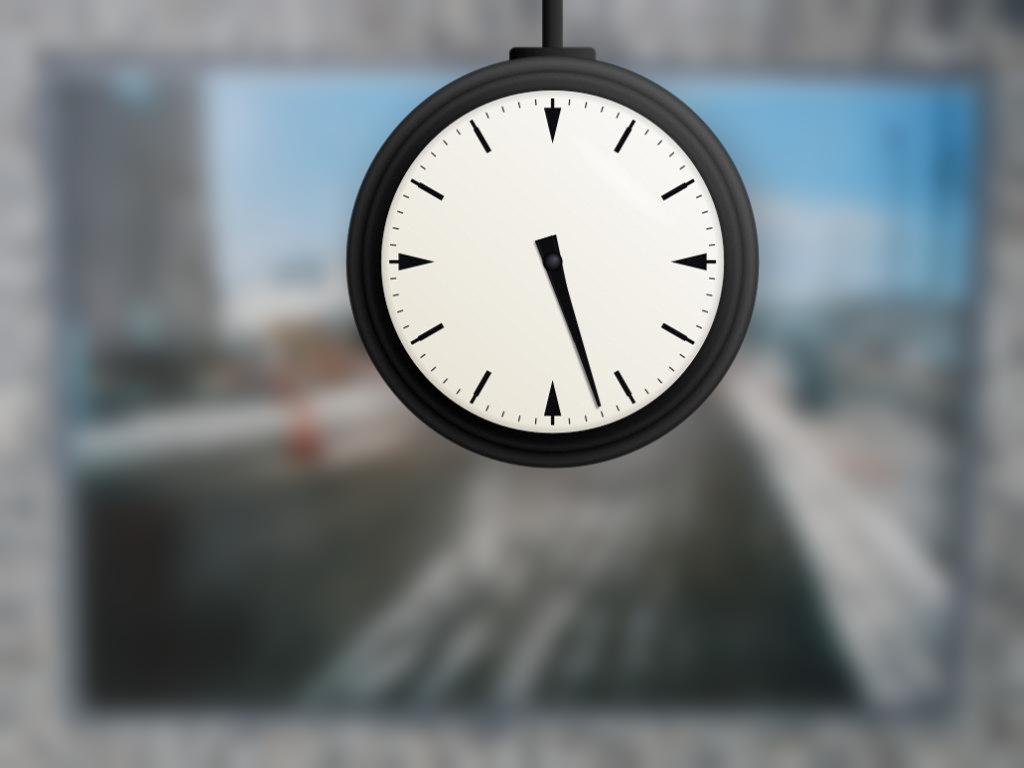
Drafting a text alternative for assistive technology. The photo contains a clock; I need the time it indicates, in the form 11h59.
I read 5h27
